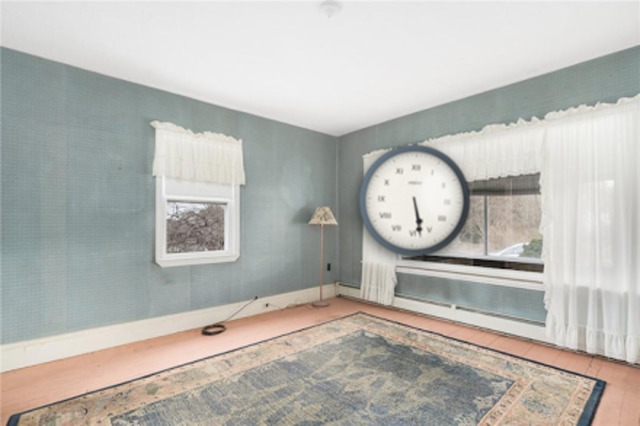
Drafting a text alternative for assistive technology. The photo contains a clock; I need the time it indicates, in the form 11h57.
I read 5h28
